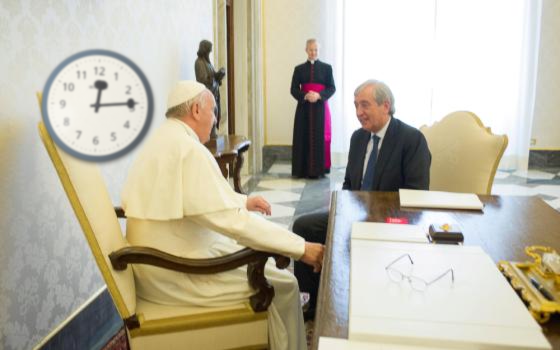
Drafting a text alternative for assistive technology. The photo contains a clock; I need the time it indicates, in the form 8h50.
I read 12h14
